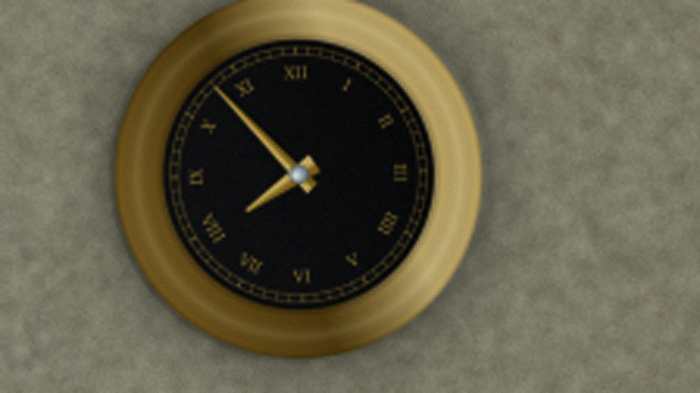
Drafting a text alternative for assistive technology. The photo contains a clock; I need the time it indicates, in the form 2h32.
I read 7h53
